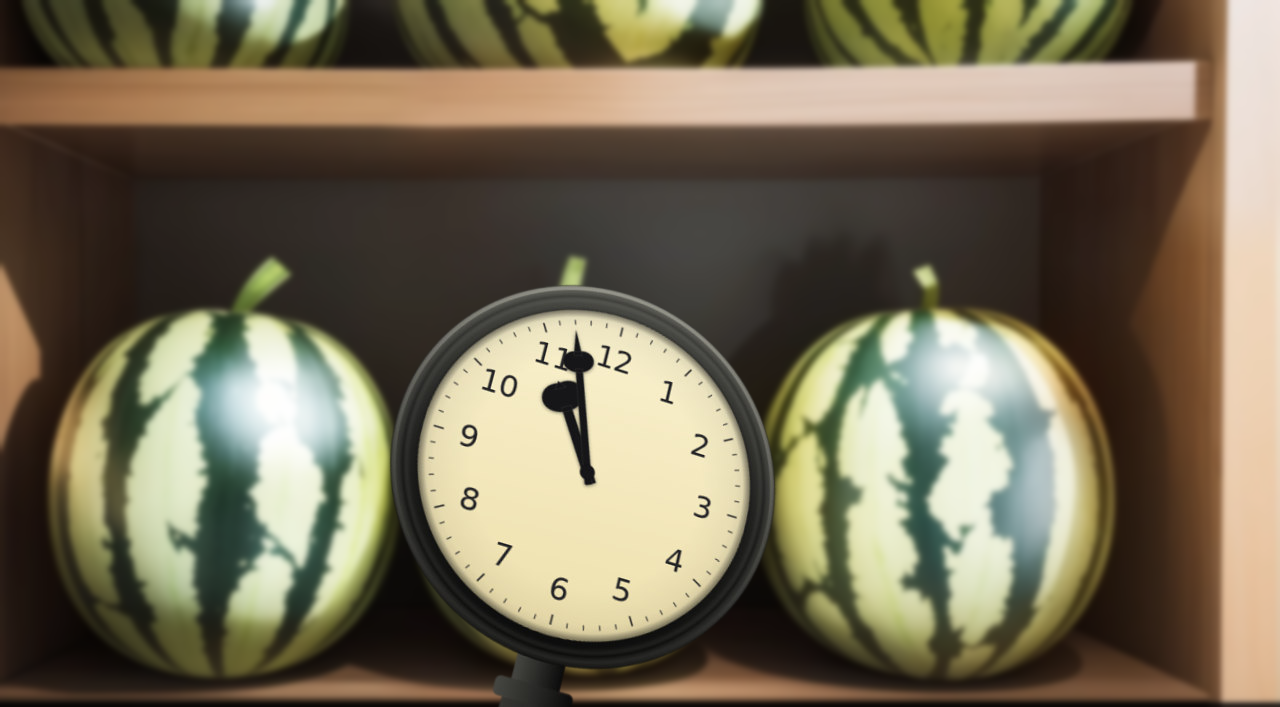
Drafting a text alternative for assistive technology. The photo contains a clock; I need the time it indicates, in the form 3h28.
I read 10h57
